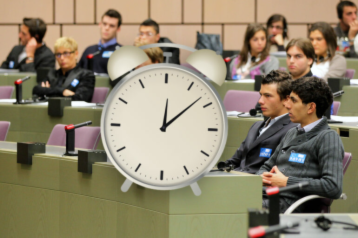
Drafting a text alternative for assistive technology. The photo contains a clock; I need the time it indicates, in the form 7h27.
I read 12h08
